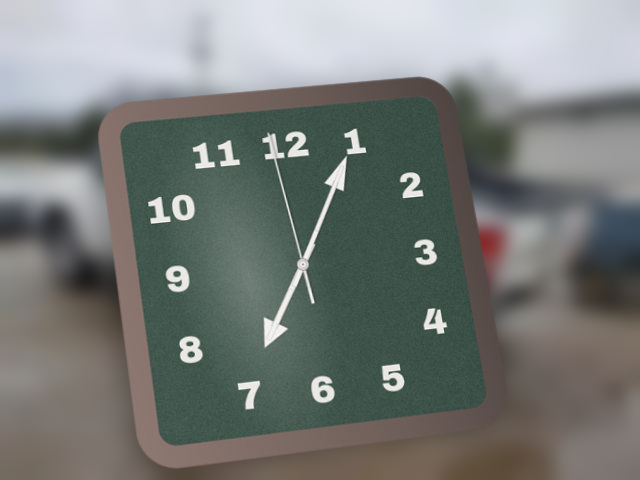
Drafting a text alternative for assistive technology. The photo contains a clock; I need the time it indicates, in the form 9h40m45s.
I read 7h04m59s
